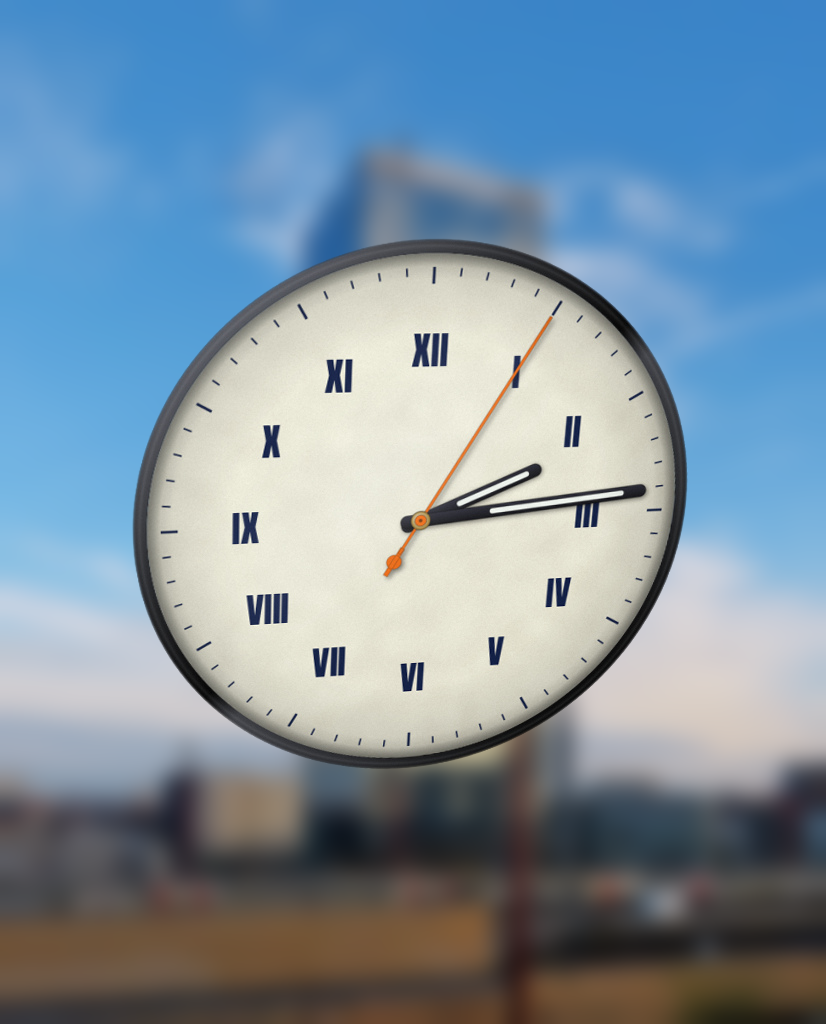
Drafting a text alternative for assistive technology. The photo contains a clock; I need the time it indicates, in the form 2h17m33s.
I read 2h14m05s
